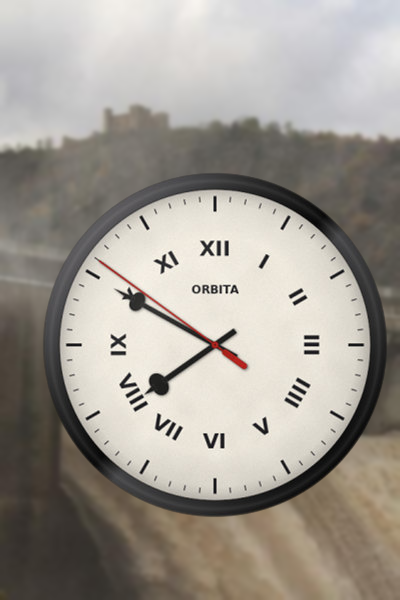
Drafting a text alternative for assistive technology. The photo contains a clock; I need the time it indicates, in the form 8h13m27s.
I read 7h49m51s
